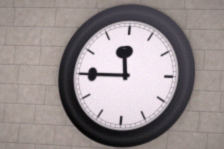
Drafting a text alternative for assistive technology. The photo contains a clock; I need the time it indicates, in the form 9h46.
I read 11h45
